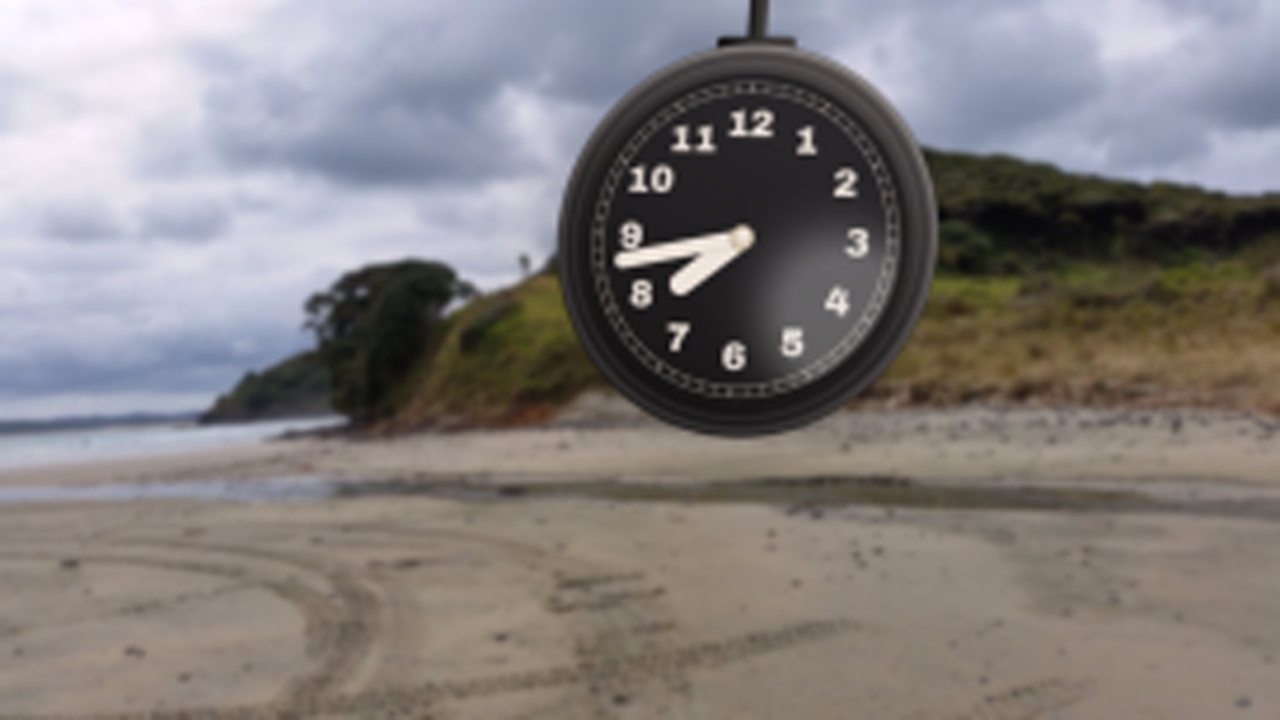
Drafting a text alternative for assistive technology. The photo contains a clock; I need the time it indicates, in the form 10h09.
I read 7h43
